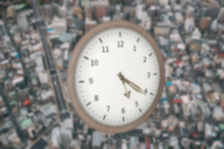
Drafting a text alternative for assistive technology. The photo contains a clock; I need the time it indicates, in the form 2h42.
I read 5h21
